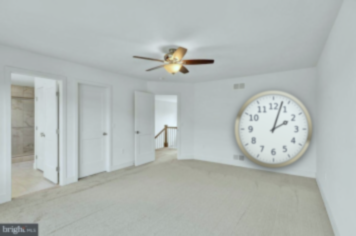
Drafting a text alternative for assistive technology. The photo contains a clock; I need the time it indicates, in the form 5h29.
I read 2h03
